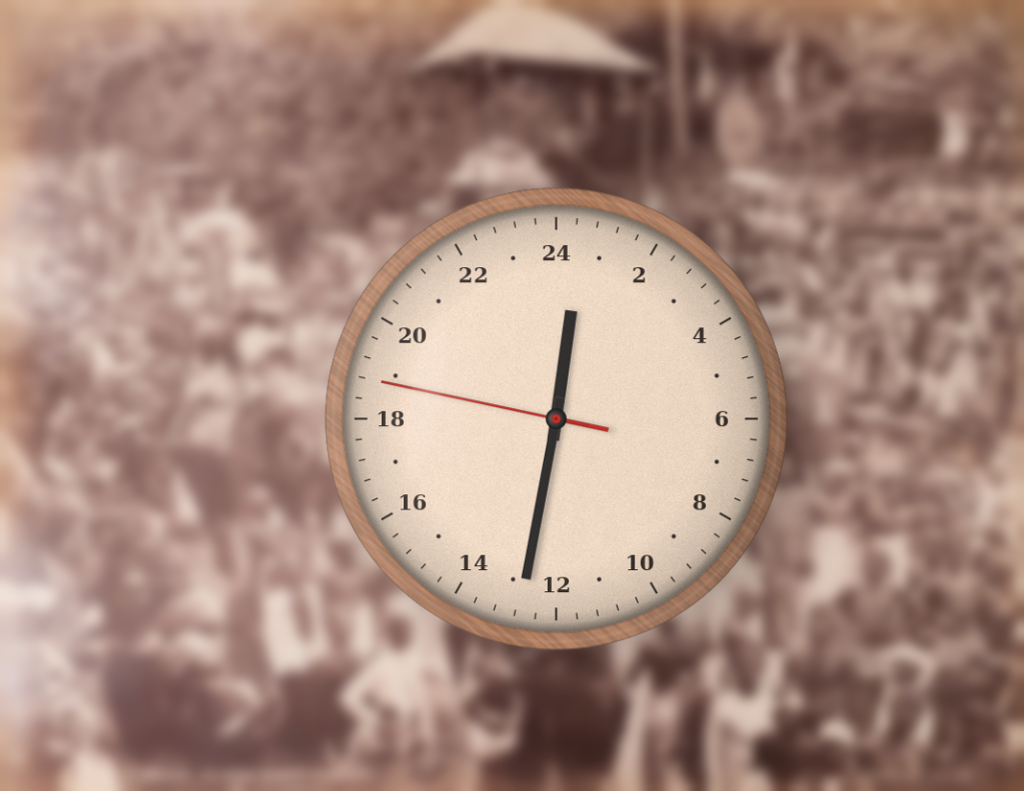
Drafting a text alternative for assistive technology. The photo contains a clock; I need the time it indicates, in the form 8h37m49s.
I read 0h31m47s
